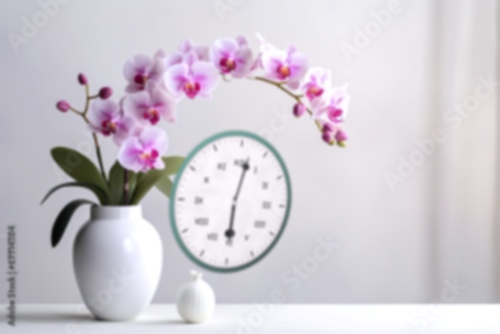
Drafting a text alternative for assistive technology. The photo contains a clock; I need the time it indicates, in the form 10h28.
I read 6h02
